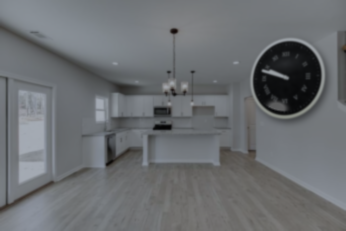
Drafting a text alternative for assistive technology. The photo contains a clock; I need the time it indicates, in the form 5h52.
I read 9h48
